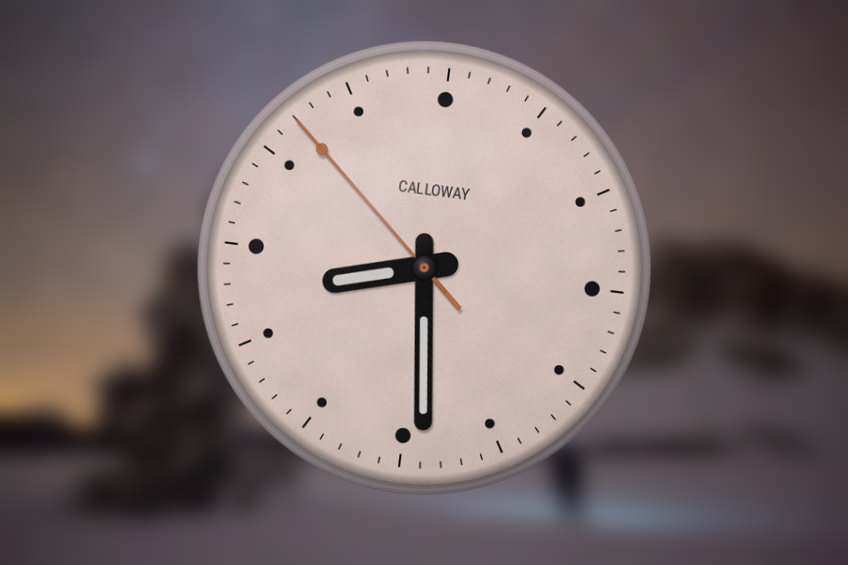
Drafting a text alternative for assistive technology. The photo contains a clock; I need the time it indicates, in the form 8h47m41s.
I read 8h28m52s
